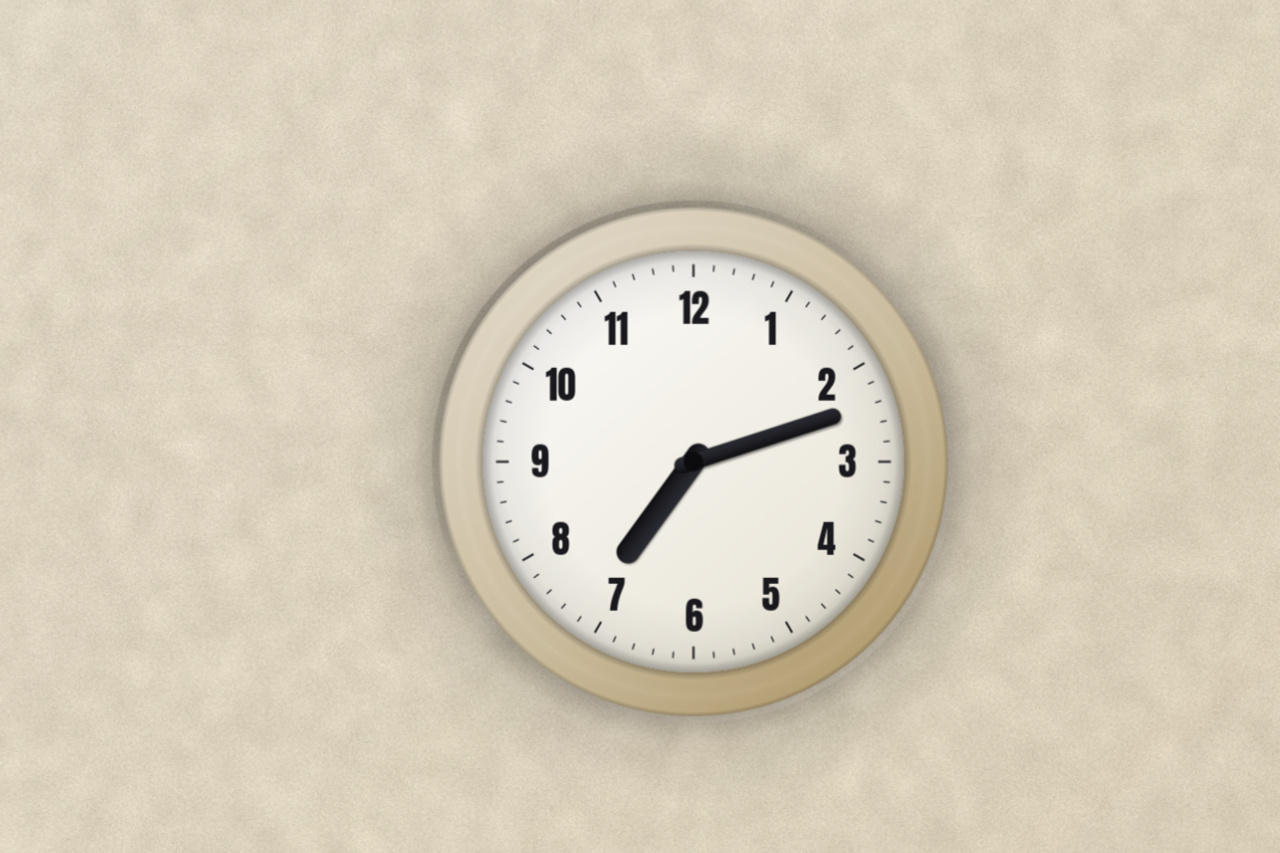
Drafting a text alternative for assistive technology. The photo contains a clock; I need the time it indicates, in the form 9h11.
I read 7h12
